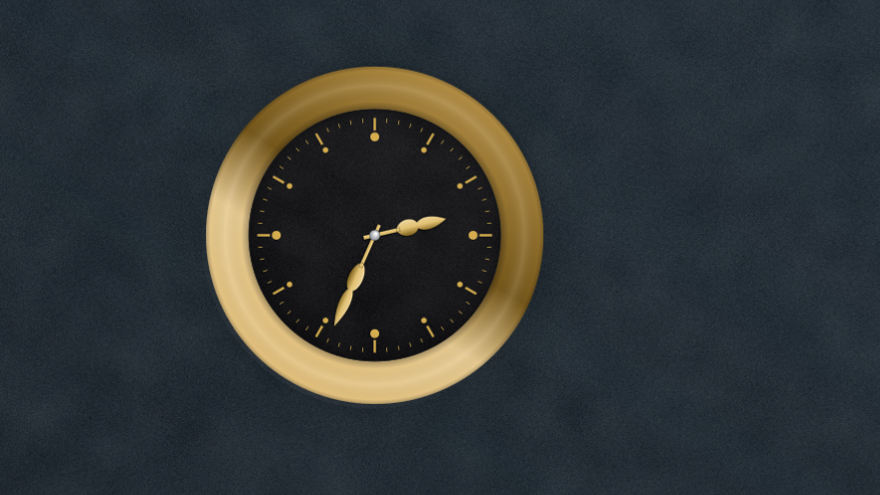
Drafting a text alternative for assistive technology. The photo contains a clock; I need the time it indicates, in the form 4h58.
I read 2h34
